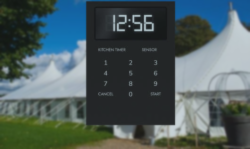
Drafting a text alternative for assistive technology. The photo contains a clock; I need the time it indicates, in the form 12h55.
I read 12h56
